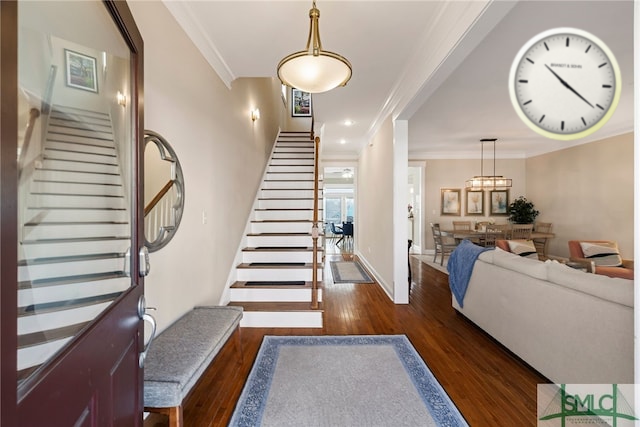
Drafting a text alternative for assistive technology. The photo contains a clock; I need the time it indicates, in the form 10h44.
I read 10h21
